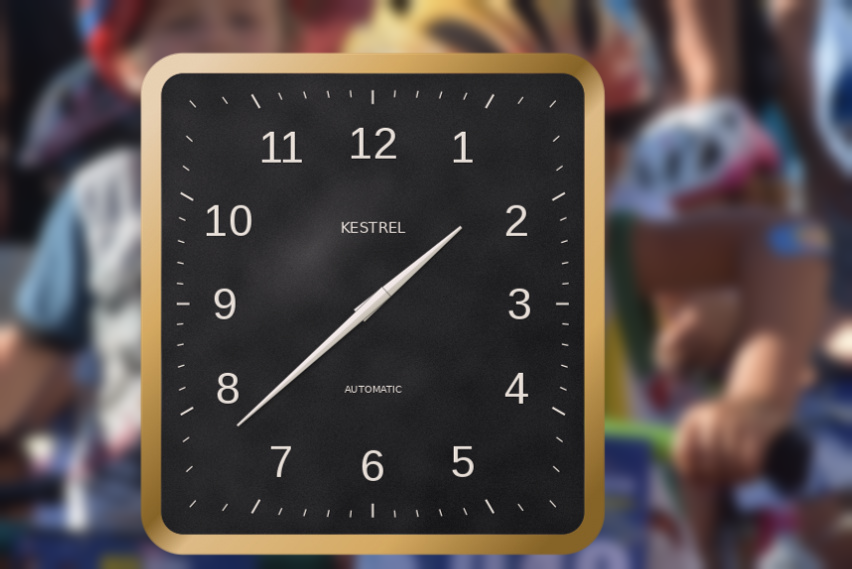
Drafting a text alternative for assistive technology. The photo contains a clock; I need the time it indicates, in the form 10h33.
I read 1h38
